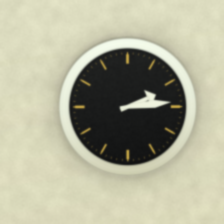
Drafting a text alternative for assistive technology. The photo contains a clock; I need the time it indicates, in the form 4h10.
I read 2h14
